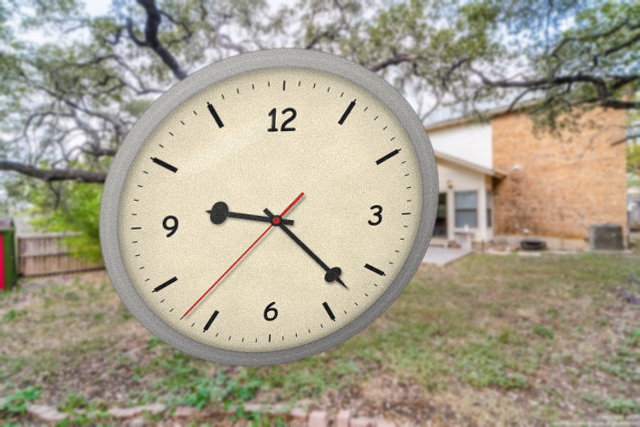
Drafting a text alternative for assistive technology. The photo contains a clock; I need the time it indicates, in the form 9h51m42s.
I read 9h22m37s
